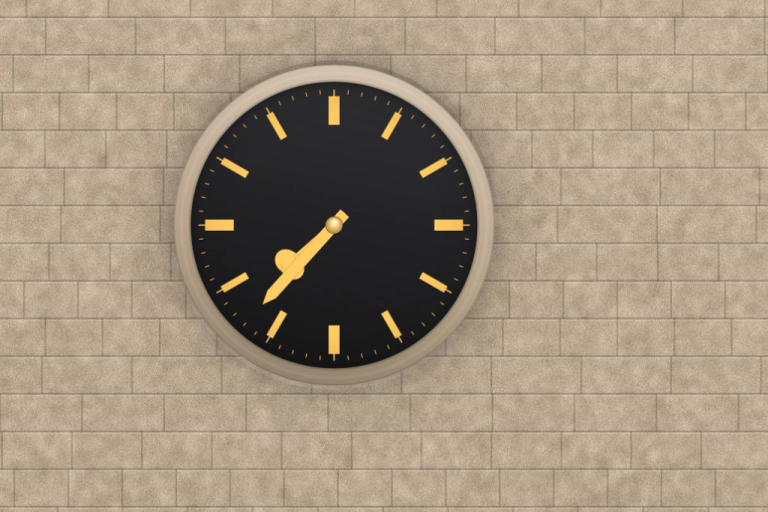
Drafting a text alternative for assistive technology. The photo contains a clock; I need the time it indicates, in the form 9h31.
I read 7h37
